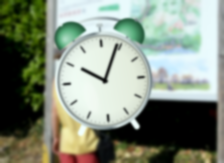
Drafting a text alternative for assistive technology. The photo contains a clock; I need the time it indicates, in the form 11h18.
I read 10h04
